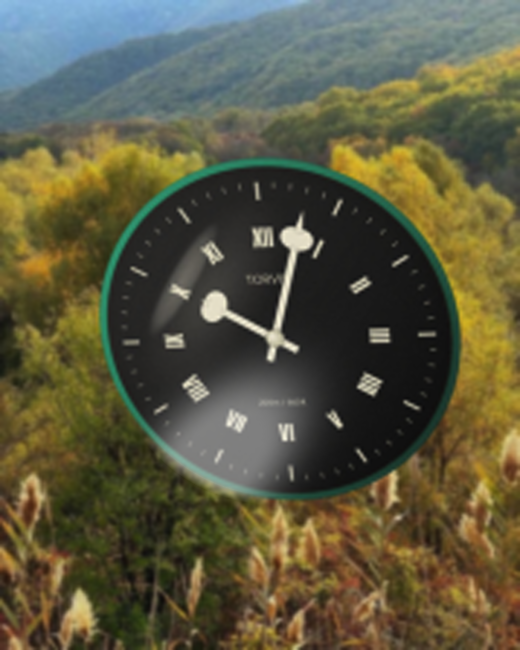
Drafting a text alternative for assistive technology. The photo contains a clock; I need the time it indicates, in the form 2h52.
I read 10h03
